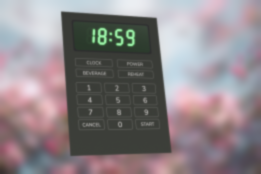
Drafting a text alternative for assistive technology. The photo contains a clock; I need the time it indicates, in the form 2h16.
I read 18h59
